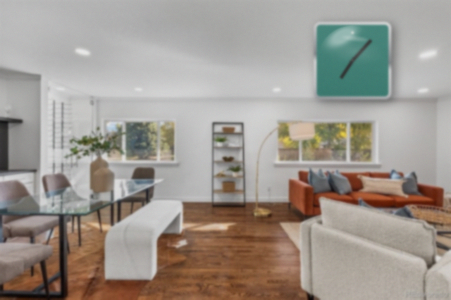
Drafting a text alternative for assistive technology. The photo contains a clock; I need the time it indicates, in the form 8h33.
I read 7h07
